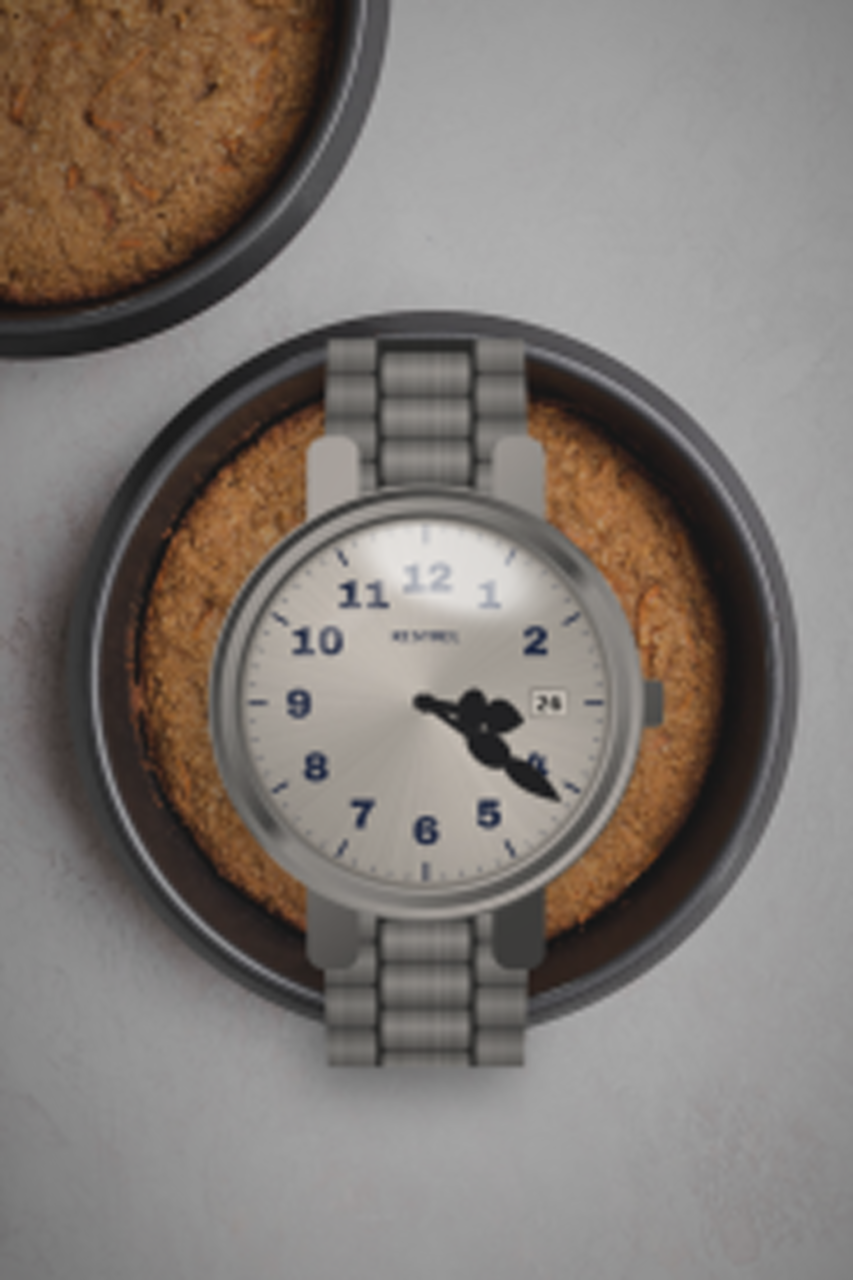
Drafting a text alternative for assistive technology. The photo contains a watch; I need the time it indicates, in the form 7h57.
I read 3h21
